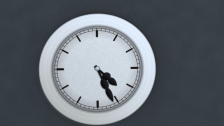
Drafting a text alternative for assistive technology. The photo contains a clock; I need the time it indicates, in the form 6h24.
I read 4h26
